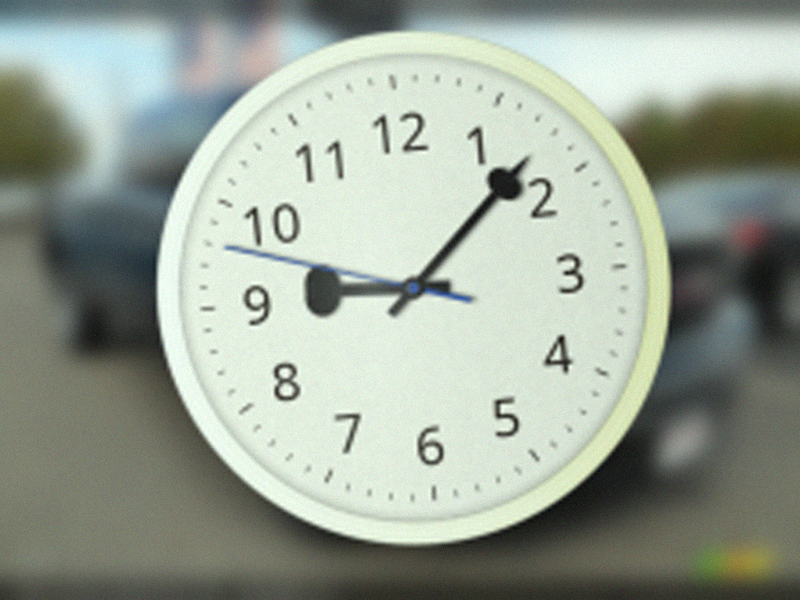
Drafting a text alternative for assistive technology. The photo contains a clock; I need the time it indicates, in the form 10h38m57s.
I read 9h07m48s
